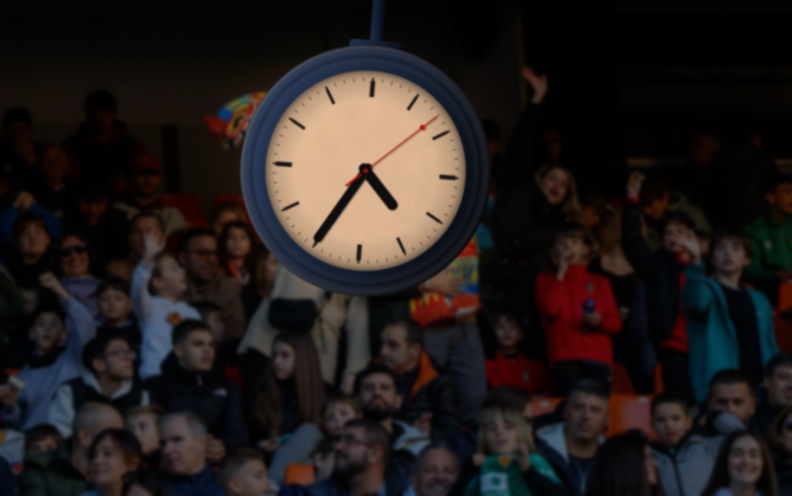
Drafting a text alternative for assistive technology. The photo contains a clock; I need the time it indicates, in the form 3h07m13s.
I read 4h35m08s
